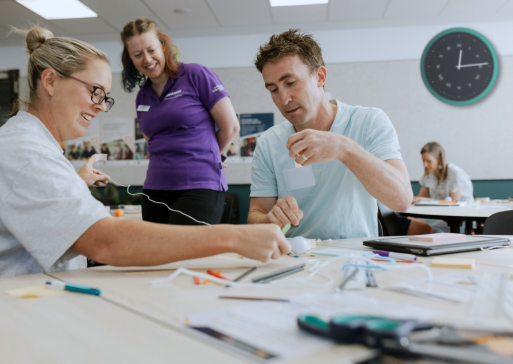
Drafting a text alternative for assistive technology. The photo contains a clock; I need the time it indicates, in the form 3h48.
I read 12h14
